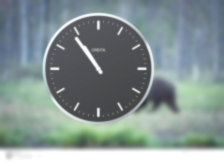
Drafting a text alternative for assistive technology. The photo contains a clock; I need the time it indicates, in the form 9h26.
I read 10h54
